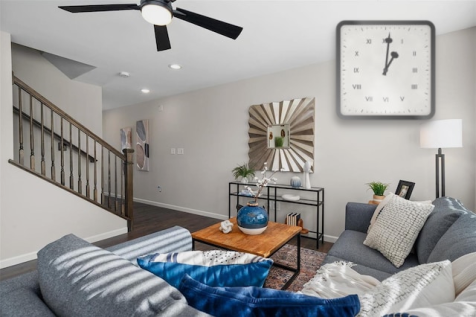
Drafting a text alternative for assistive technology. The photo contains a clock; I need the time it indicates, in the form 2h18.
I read 1h01
